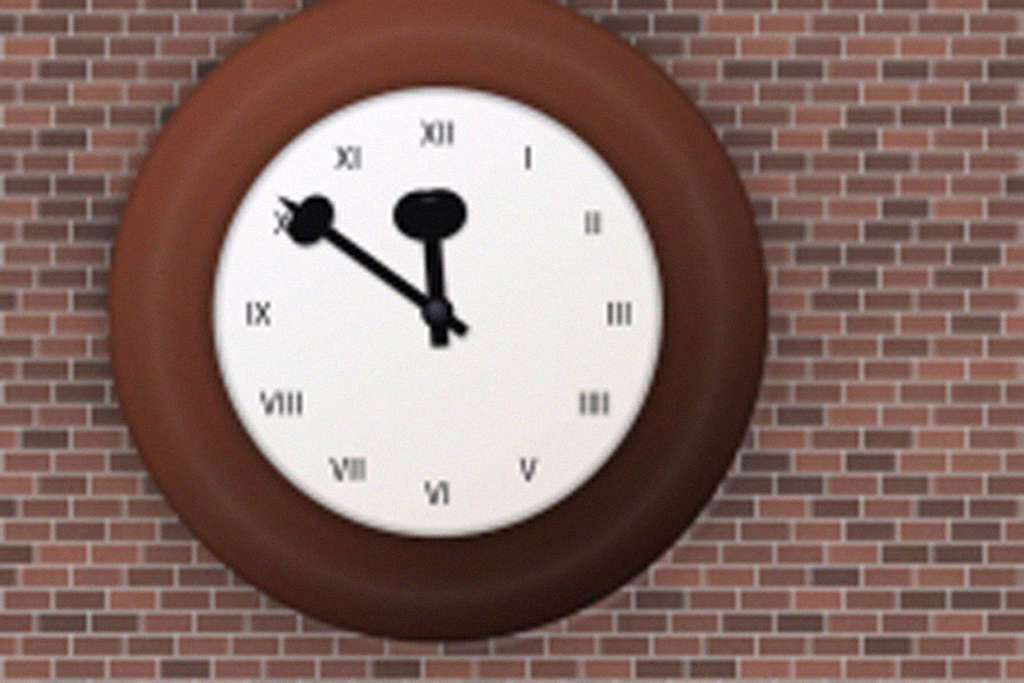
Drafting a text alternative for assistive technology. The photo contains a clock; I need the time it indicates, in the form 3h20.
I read 11h51
